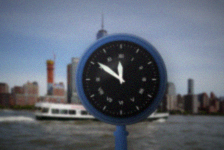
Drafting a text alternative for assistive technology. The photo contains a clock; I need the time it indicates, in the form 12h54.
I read 11h51
